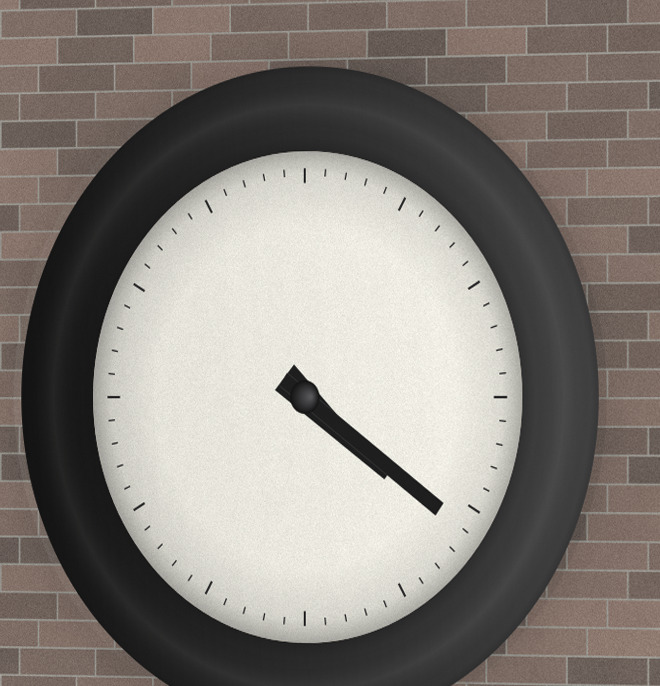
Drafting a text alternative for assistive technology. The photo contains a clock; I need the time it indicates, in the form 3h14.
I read 4h21
